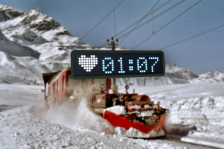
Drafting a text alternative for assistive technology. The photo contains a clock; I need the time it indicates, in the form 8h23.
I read 1h07
